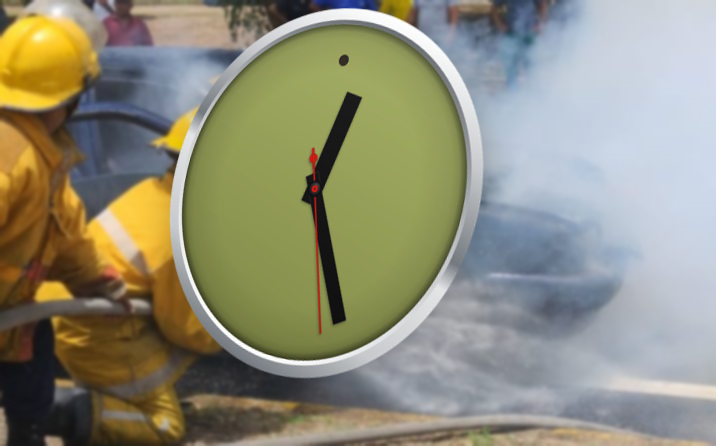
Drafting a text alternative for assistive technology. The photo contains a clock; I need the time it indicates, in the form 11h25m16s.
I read 12h25m27s
